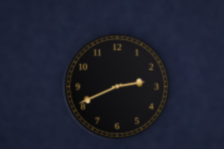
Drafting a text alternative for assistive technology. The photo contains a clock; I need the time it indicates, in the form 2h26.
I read 2h41
